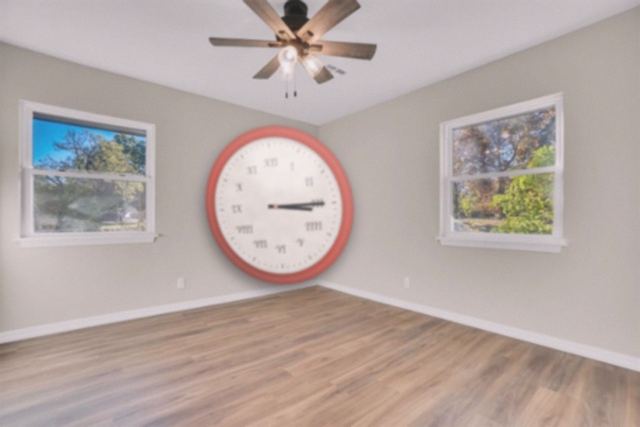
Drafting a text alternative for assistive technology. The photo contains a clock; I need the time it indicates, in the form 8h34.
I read 3h15
